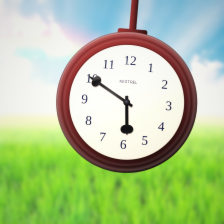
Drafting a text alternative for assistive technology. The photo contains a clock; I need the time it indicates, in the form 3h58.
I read 5h50
